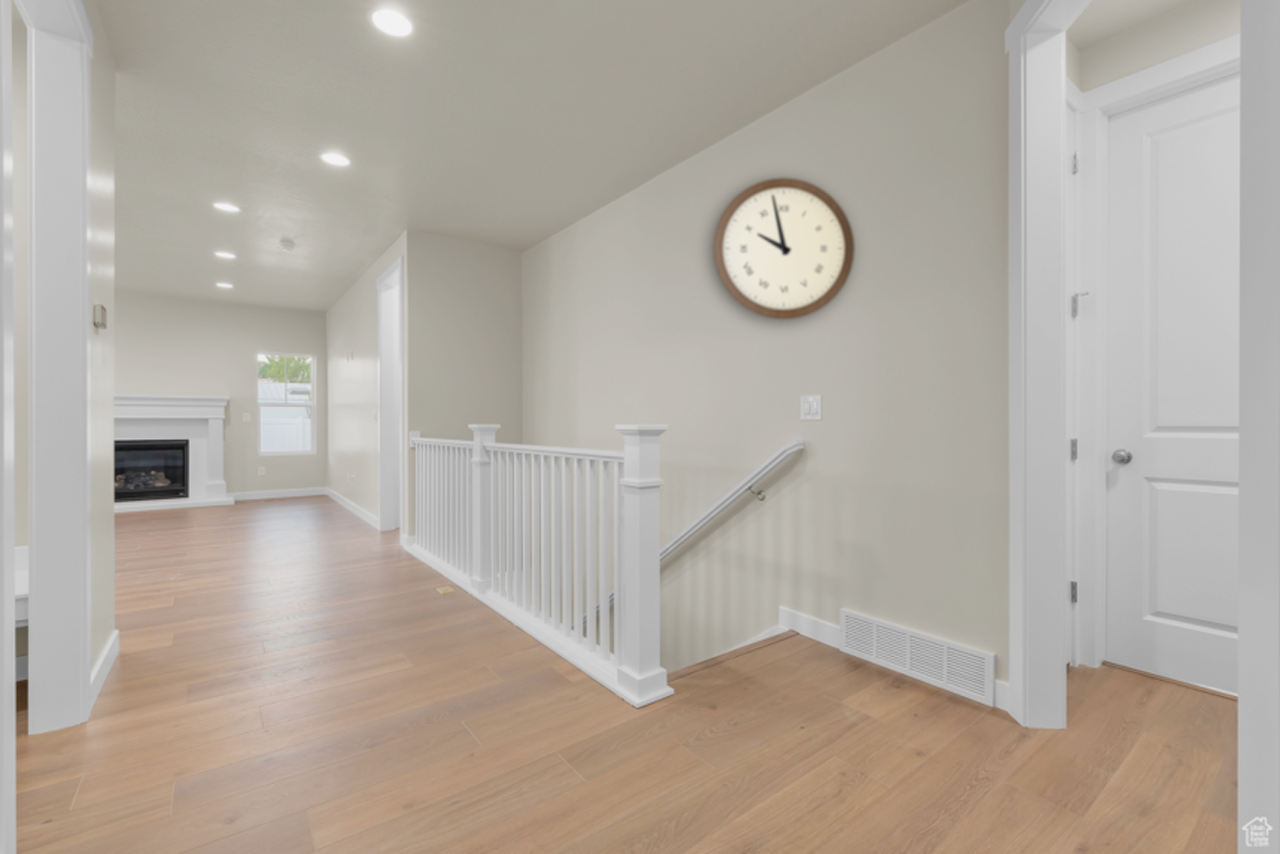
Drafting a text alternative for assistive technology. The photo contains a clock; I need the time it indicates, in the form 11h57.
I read 9h58
